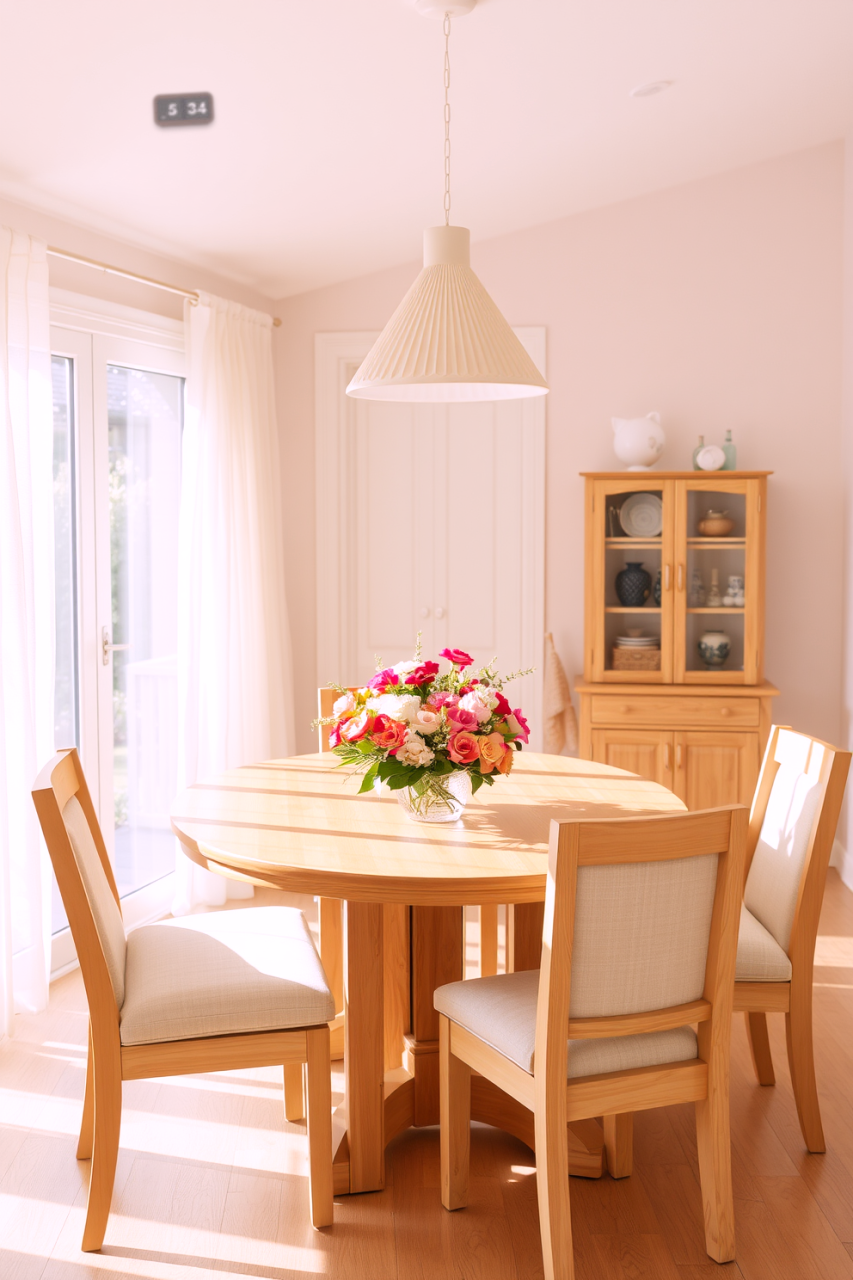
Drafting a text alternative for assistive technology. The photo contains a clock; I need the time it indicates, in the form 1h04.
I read 5h34
